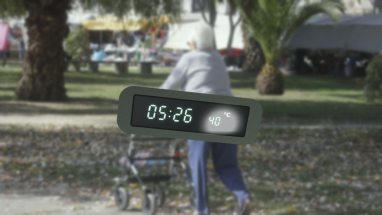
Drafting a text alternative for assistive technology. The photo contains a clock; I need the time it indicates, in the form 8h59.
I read 5h26
